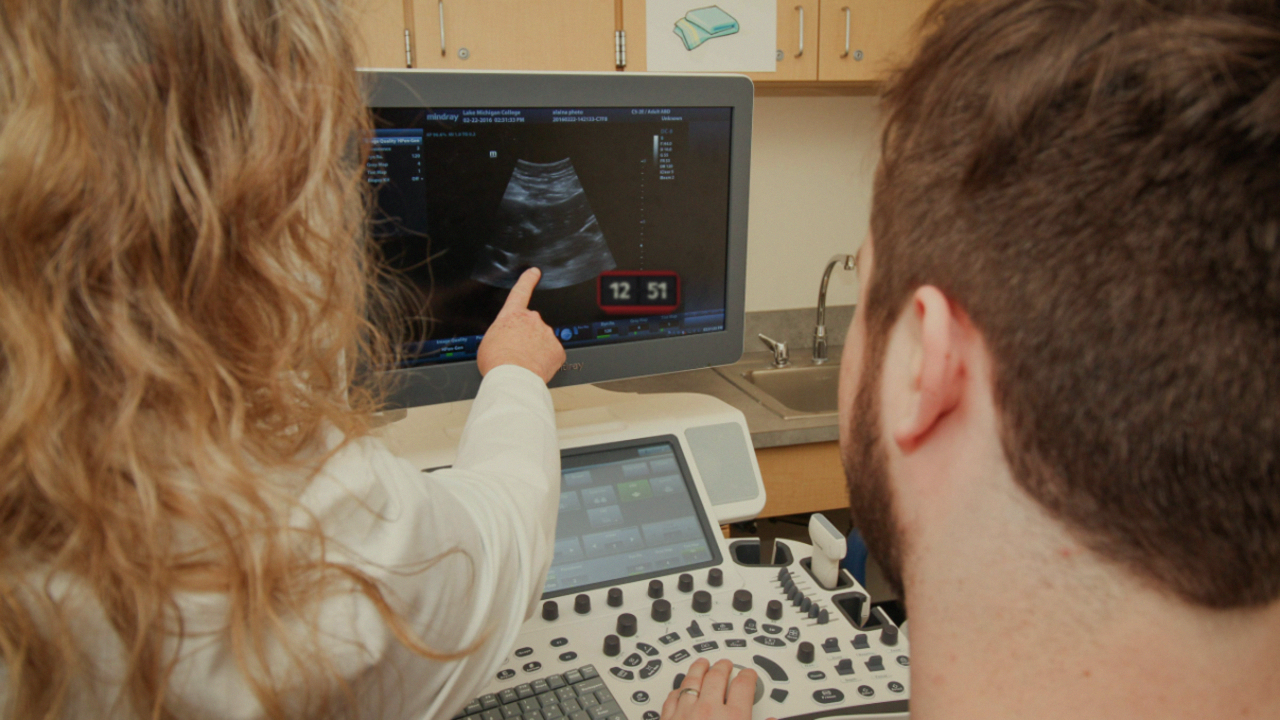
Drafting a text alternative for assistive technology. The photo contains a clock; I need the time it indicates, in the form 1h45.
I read 12h51
